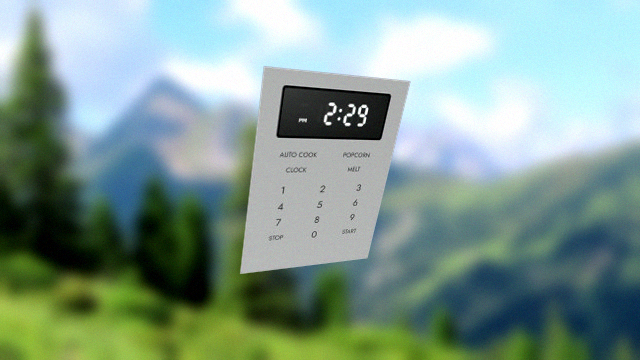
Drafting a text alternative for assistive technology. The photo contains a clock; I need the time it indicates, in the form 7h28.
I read 2h29
